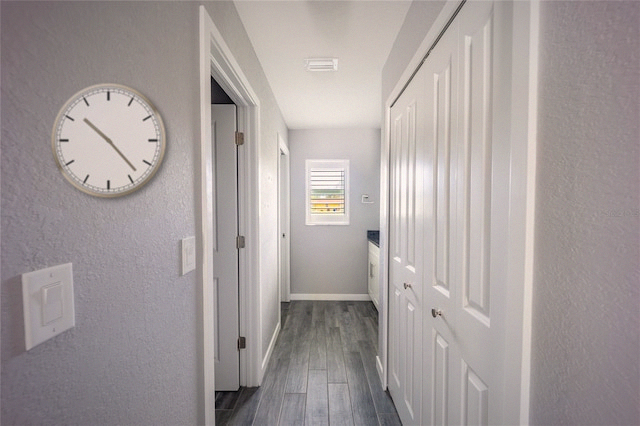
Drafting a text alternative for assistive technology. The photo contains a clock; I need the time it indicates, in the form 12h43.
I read 10h23
